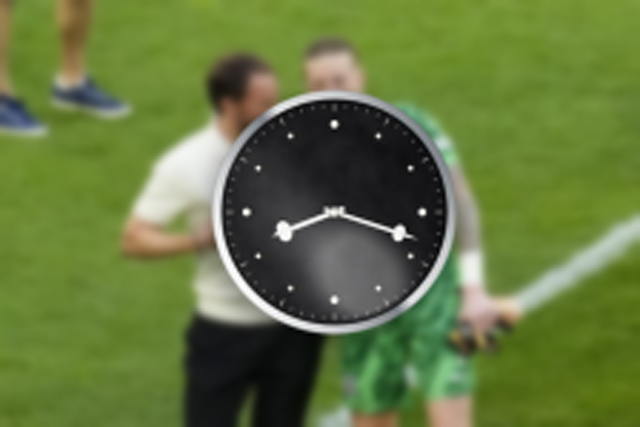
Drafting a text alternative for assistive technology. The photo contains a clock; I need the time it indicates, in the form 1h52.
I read 8h18
